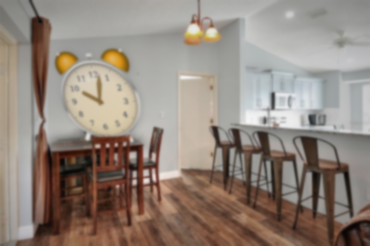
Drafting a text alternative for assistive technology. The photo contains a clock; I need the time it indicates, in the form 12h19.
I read 10h02
